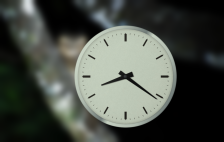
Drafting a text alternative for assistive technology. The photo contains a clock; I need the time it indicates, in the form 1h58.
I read 8h21
